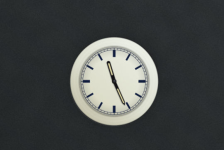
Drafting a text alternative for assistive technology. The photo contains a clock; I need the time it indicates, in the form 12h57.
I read 11h26
